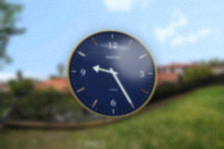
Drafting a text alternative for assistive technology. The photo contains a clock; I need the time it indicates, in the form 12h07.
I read 9h25
